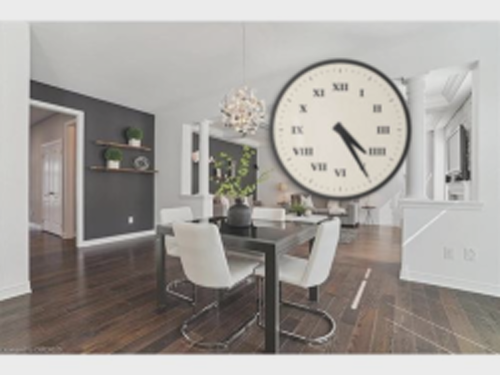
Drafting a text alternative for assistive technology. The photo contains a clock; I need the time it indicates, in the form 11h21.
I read 4h25
